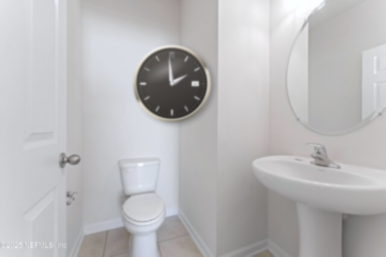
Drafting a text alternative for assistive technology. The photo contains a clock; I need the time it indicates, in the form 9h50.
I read 1h59
